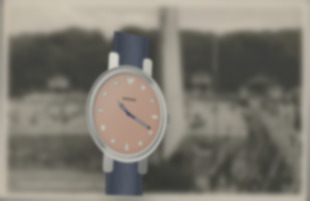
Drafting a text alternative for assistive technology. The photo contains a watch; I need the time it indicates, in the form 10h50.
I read 10h19
